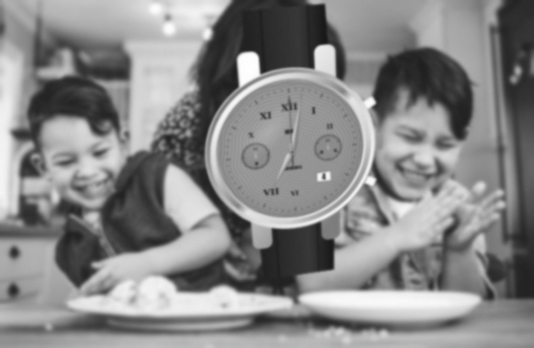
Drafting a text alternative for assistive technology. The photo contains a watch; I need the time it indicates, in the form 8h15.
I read 7h02
